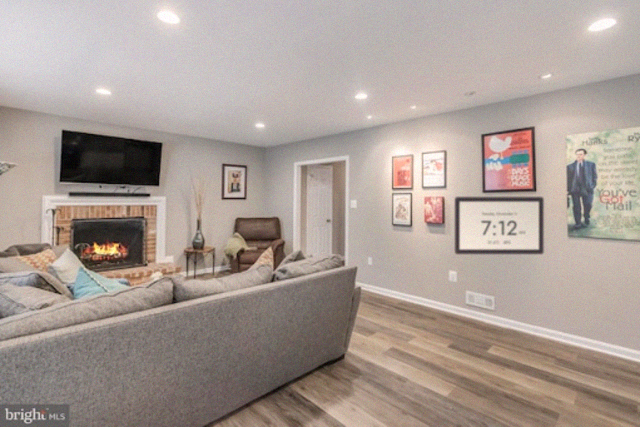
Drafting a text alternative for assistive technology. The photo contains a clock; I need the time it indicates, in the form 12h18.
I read 7h12
